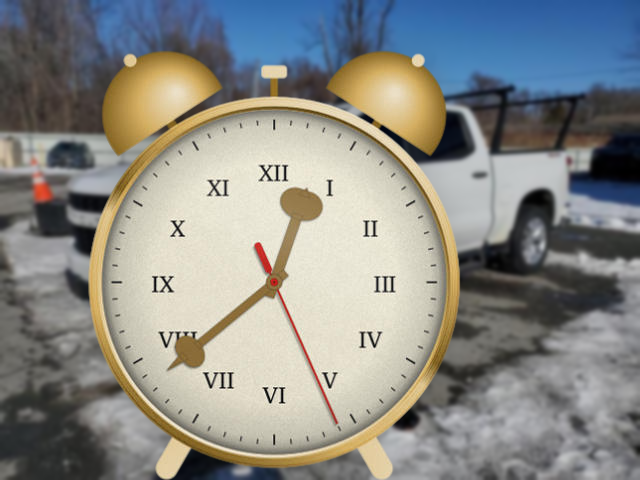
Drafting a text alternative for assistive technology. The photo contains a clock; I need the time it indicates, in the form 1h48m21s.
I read 12h38m26s
